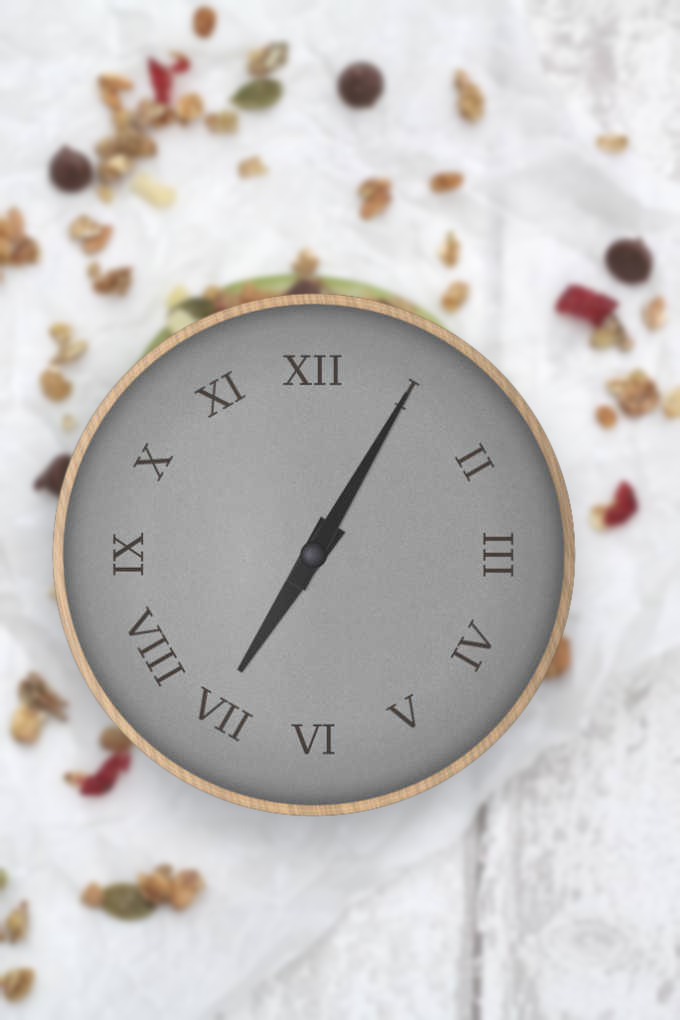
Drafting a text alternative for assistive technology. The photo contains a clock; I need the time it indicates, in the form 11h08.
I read 7h05
